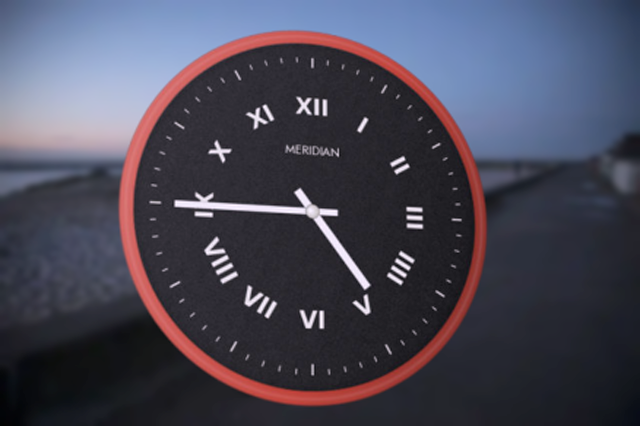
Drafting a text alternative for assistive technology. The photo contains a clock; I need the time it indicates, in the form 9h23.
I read 4h45
